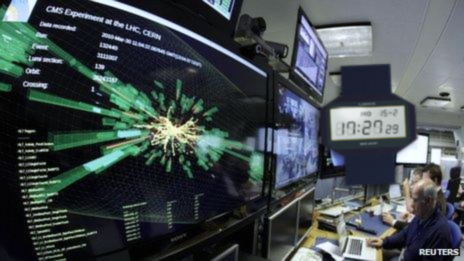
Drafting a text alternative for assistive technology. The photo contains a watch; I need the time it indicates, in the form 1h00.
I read 17h27
